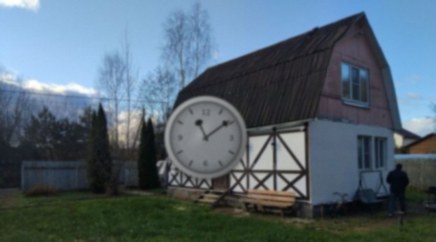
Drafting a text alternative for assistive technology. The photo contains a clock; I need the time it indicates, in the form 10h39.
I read 11h09
